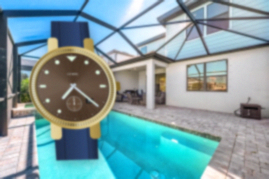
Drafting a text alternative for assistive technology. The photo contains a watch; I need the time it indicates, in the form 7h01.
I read 7h22
